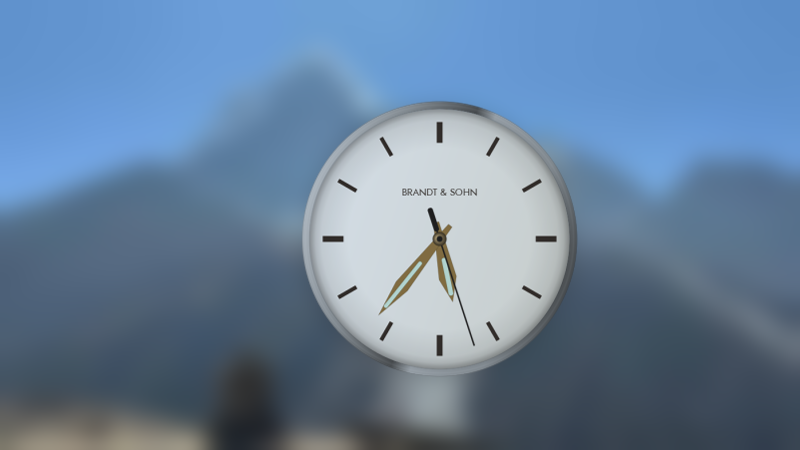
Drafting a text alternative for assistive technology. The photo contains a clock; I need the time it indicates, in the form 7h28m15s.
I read 5h36m27s
